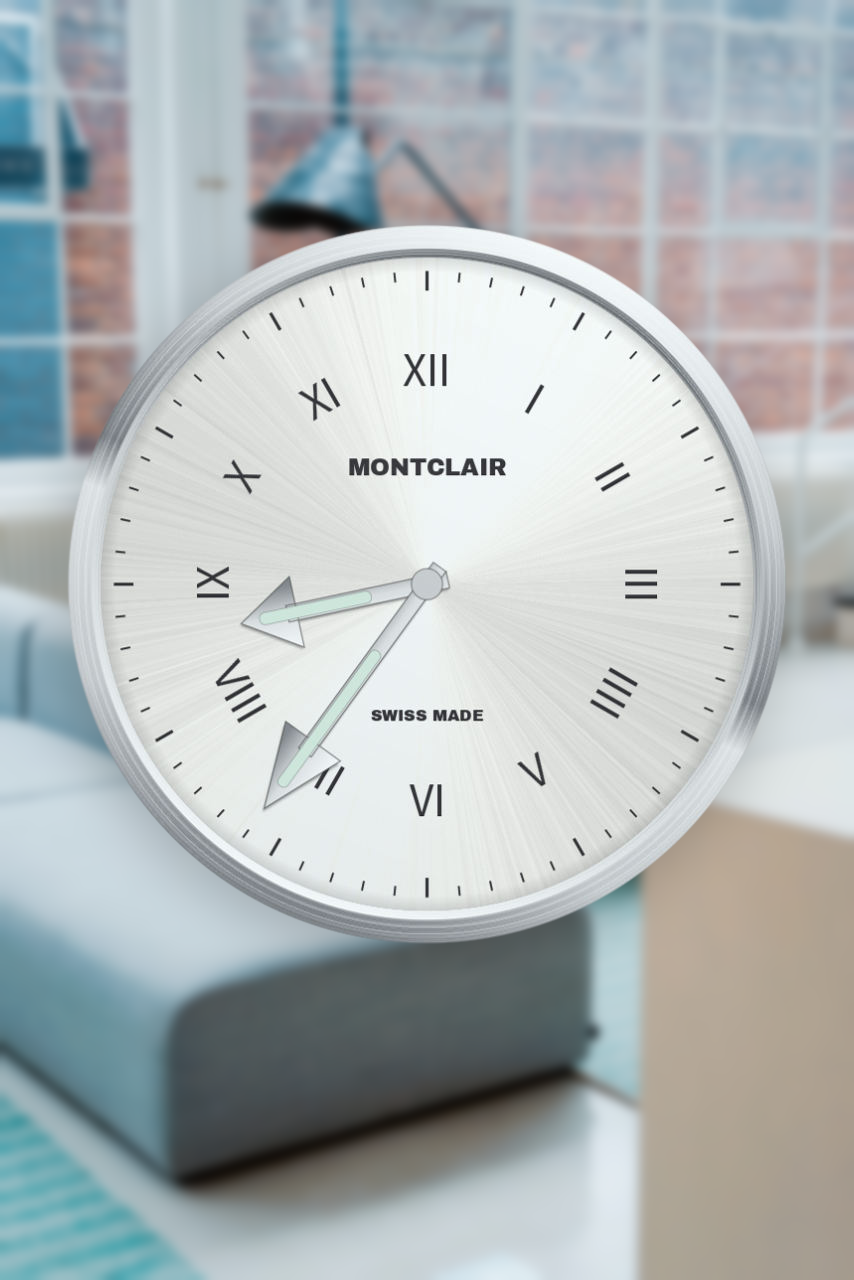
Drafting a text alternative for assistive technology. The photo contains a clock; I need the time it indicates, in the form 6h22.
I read 8h36
